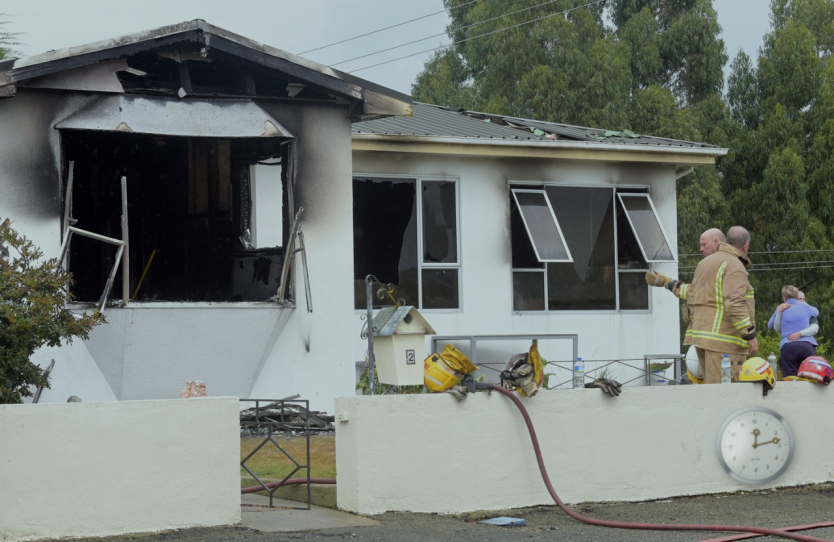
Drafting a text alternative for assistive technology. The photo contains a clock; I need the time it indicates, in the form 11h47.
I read 12h13
